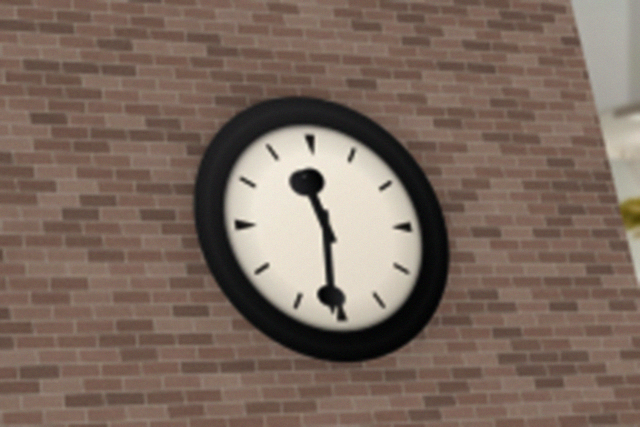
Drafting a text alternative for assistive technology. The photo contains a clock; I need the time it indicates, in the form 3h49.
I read 11h31
